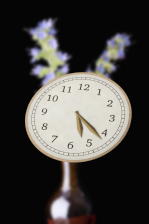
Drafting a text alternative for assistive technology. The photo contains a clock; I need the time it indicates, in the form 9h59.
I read 5h22
